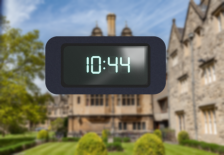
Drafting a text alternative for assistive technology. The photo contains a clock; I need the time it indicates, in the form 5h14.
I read 10h44
